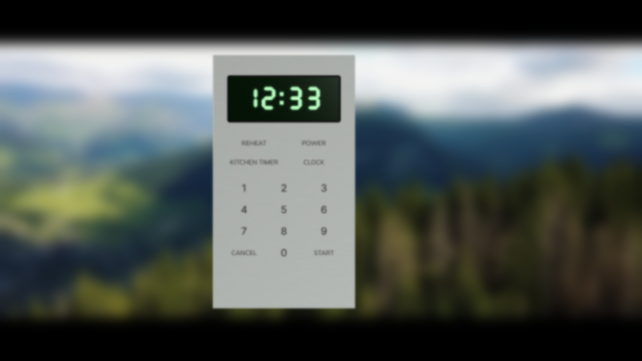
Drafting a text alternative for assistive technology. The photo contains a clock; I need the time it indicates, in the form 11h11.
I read 12h33
